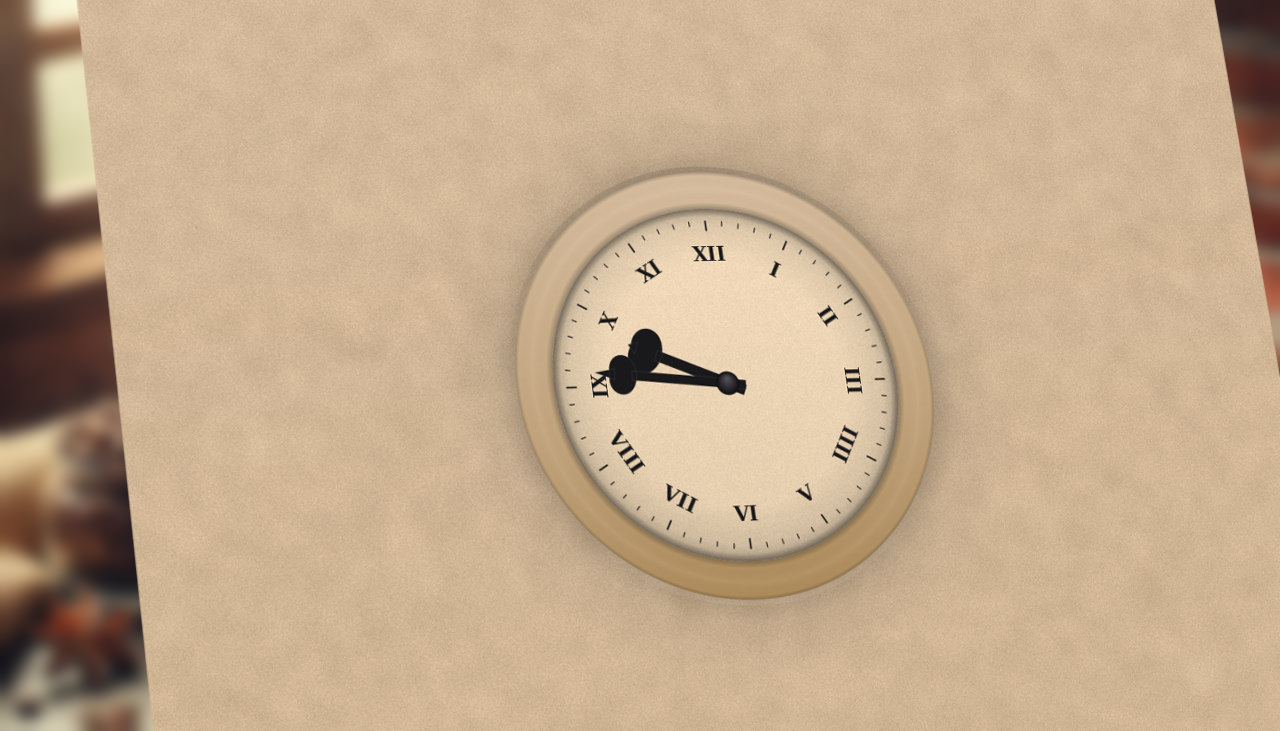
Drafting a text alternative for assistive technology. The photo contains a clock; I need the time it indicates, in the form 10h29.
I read 9h46
